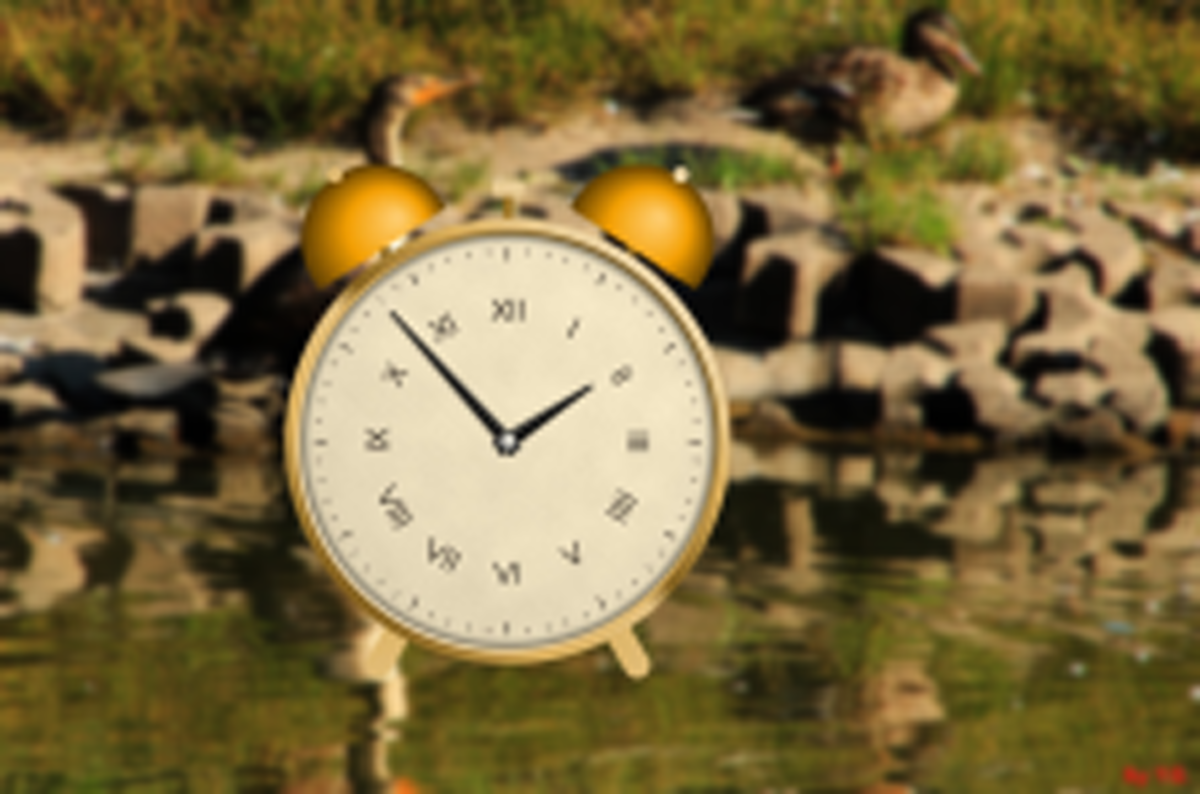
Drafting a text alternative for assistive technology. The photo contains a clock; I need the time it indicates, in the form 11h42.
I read 1h53
